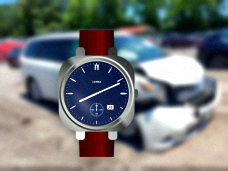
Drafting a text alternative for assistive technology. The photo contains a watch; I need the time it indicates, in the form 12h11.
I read 8h11
